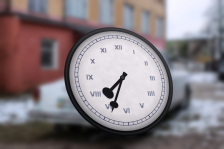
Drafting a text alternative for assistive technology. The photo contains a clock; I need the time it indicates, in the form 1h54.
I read 7h34
